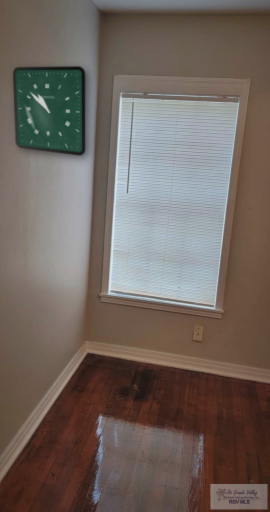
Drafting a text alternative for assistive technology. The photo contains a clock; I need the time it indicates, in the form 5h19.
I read 10h52
